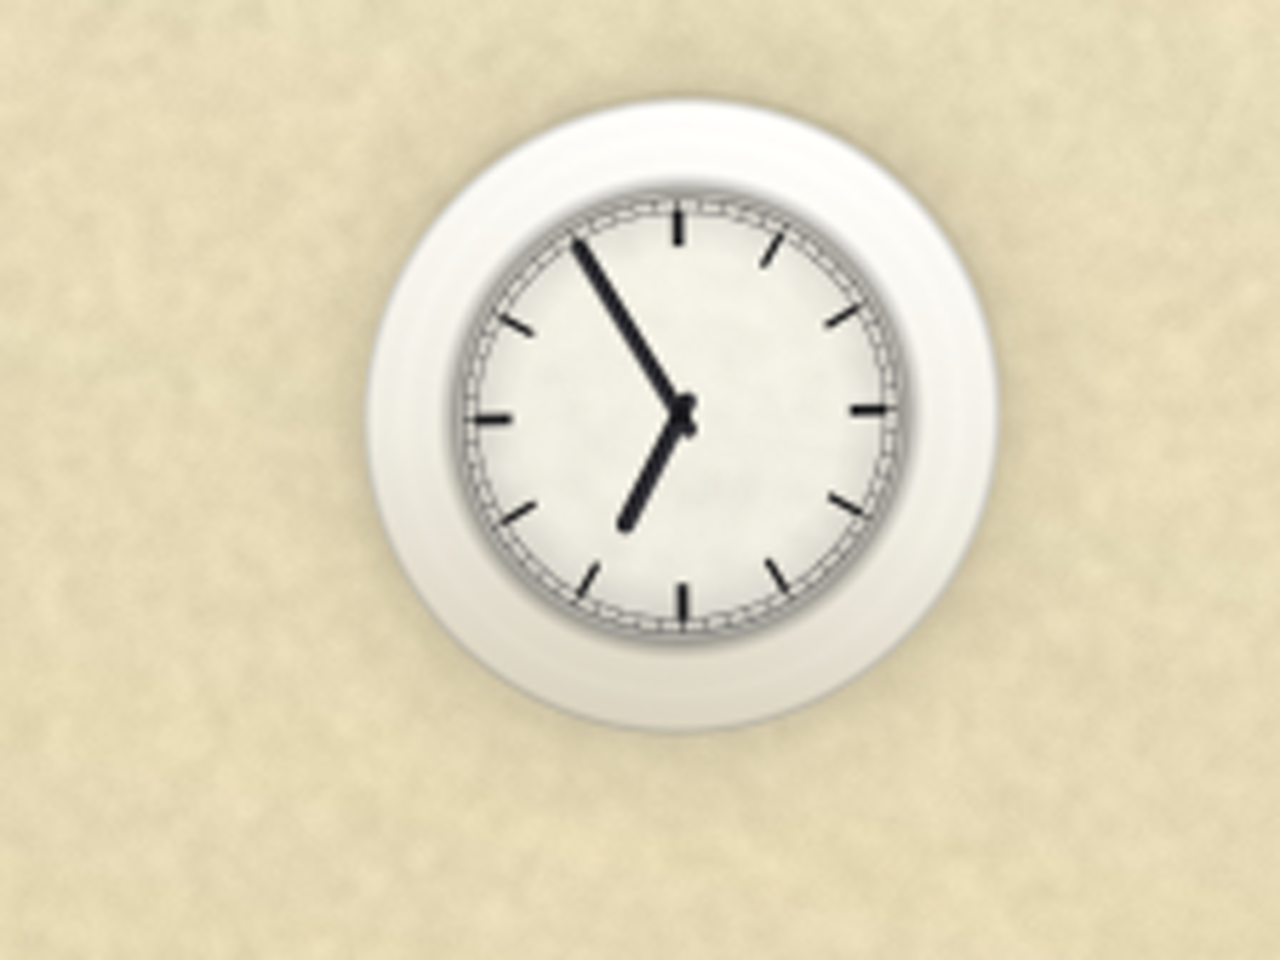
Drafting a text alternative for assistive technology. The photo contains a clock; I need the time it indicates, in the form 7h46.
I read 6h55
